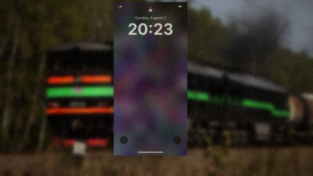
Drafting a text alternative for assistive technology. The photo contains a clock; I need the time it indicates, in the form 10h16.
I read 20h23
